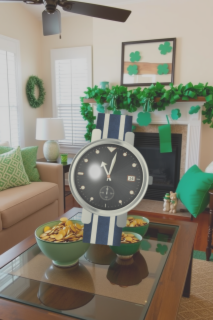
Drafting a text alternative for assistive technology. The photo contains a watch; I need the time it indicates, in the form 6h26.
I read 11h02
